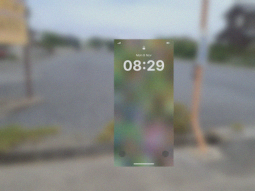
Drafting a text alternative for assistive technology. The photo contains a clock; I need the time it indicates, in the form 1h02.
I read 8h29
